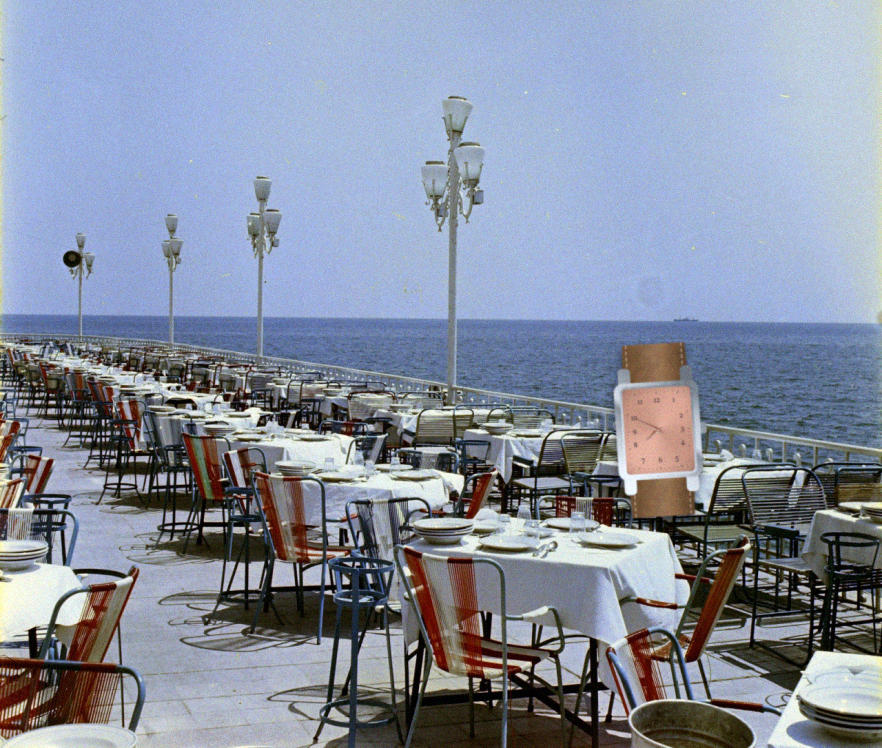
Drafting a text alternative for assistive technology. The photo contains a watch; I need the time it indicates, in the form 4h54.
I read 7h50
